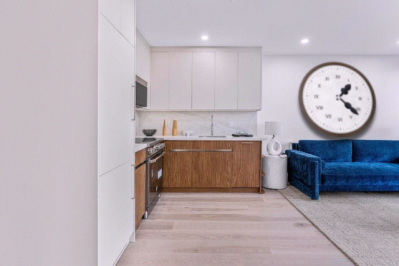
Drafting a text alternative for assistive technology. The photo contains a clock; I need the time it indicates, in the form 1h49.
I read 1h22
